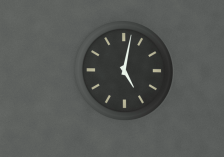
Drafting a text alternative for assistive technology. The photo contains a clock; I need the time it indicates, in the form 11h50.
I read 5h02
